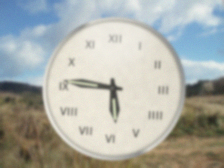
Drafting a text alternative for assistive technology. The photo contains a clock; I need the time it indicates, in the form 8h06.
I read 5h46
